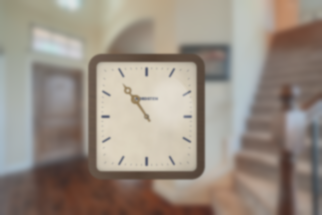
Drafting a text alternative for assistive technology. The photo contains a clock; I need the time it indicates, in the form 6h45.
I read 10h54
